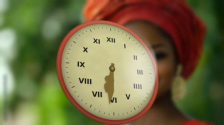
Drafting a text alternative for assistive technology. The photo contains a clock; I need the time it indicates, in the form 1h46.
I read 6h31
